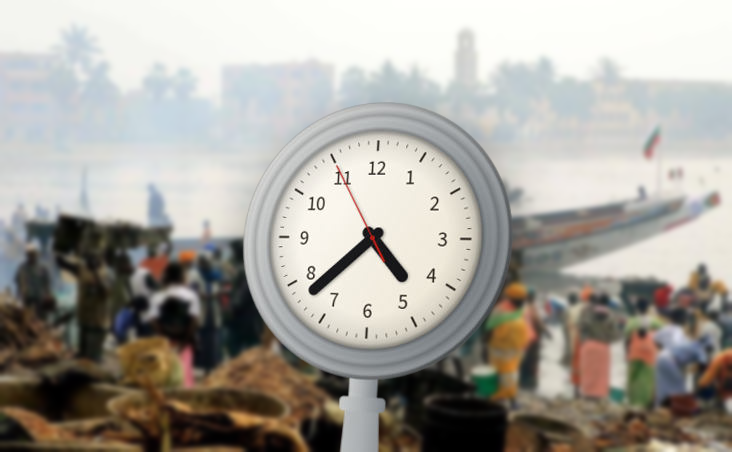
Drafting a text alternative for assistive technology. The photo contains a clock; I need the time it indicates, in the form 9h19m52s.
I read 4h37m55s
